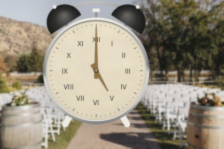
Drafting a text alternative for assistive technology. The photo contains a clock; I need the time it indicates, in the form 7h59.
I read 5h00
